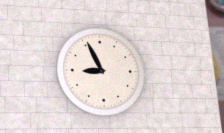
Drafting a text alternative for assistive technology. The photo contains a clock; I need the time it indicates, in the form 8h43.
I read 8h56
